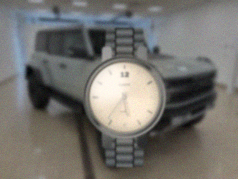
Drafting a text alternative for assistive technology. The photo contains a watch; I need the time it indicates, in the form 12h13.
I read 5h36
